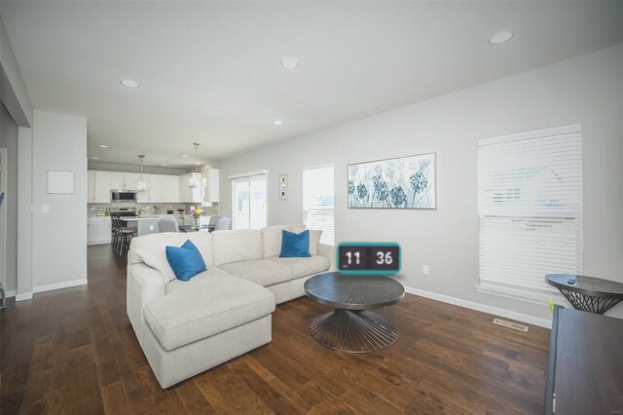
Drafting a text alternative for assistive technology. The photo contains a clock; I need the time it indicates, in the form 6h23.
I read 11h36
